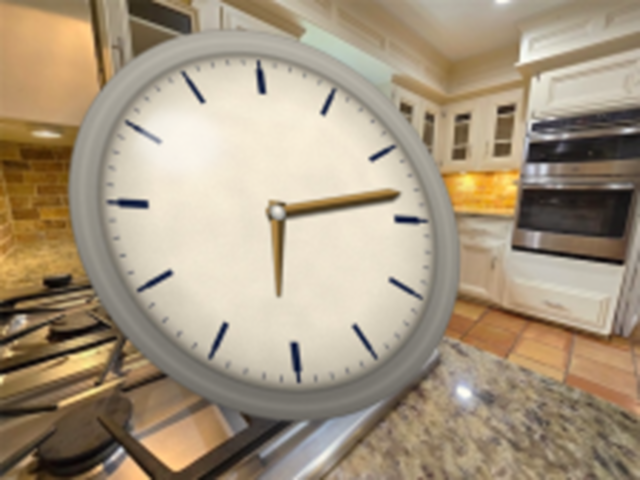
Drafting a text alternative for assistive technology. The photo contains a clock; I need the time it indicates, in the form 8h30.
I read 6h13
